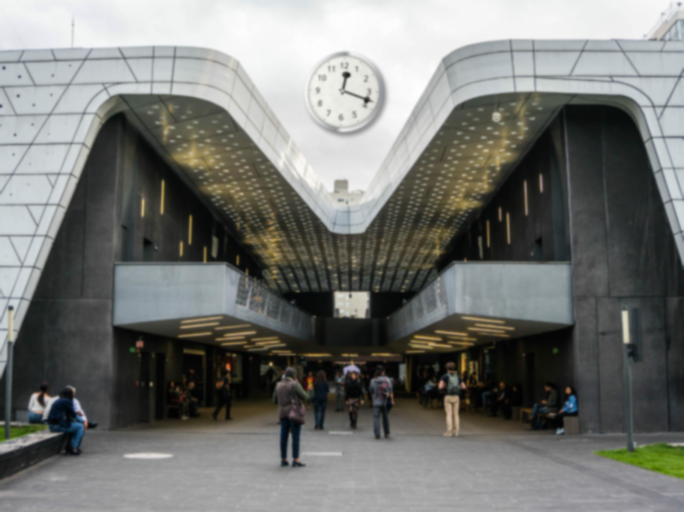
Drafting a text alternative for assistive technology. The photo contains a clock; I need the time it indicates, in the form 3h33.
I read 12h18
